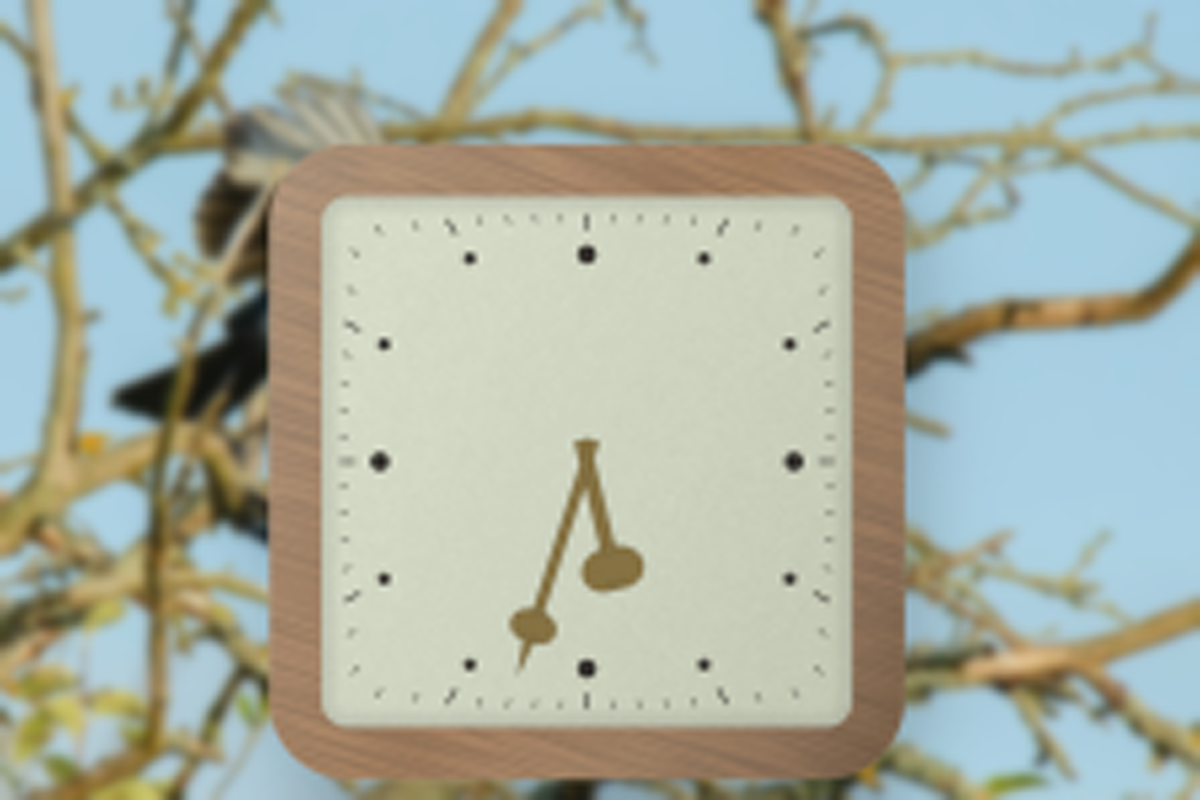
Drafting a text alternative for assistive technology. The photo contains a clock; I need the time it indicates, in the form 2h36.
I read 5h33
